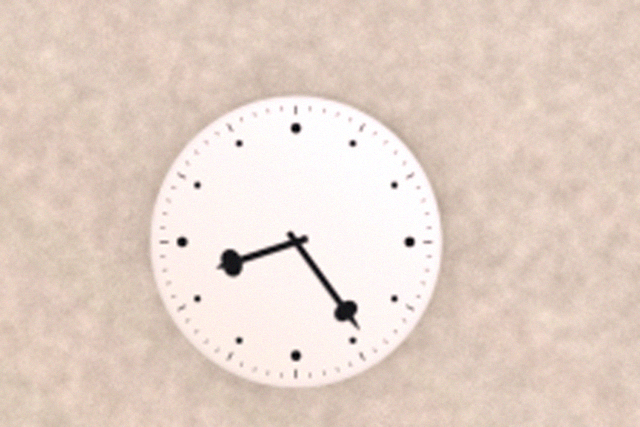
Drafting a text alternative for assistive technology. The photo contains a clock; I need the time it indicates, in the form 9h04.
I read 8h24
